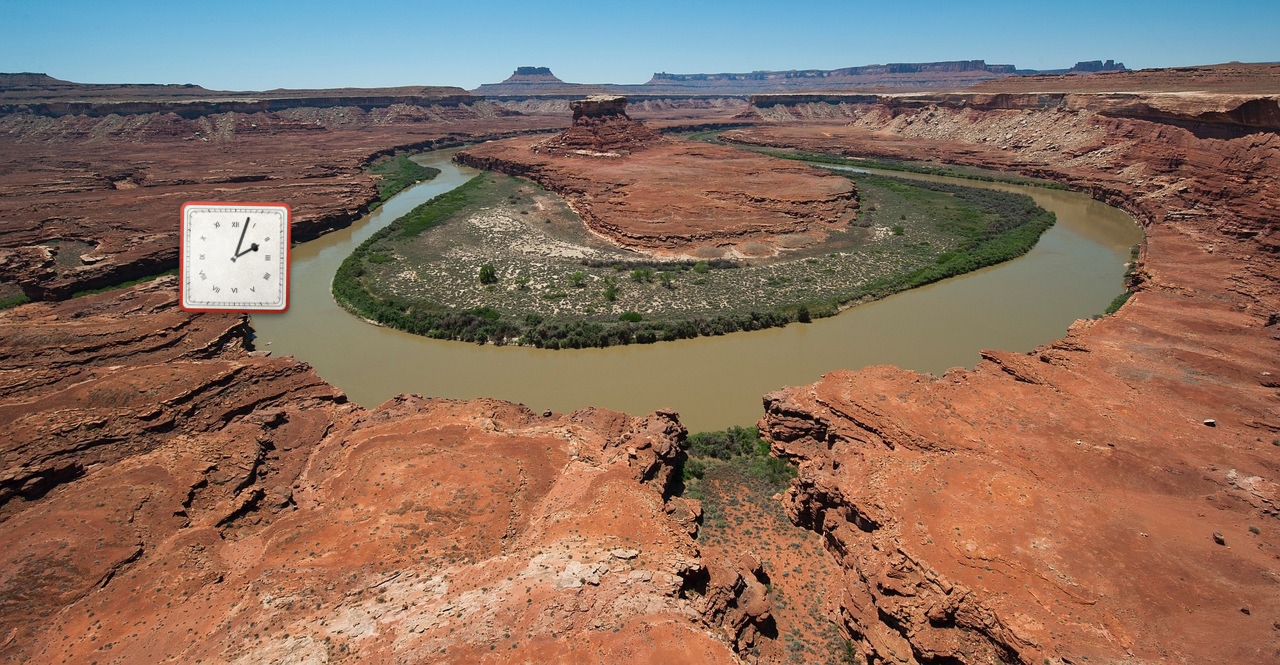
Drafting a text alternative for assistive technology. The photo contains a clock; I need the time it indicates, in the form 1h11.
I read 2h03
